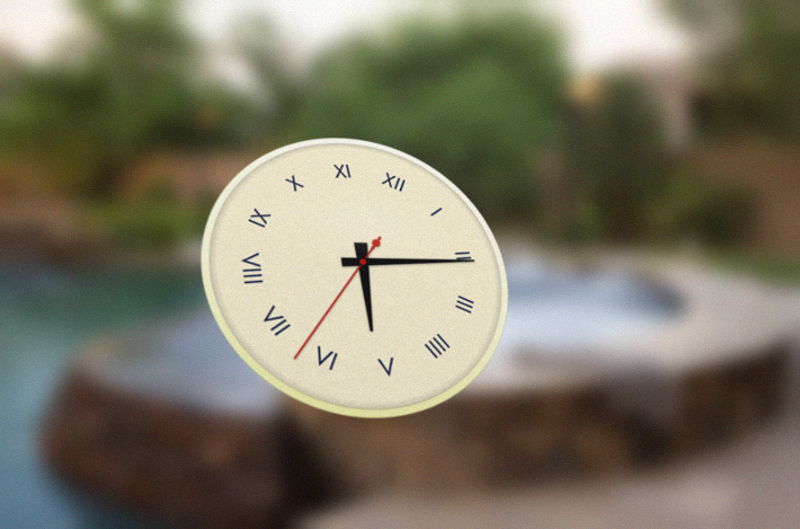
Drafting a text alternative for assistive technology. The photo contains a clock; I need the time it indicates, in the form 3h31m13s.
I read 5h10m32s
